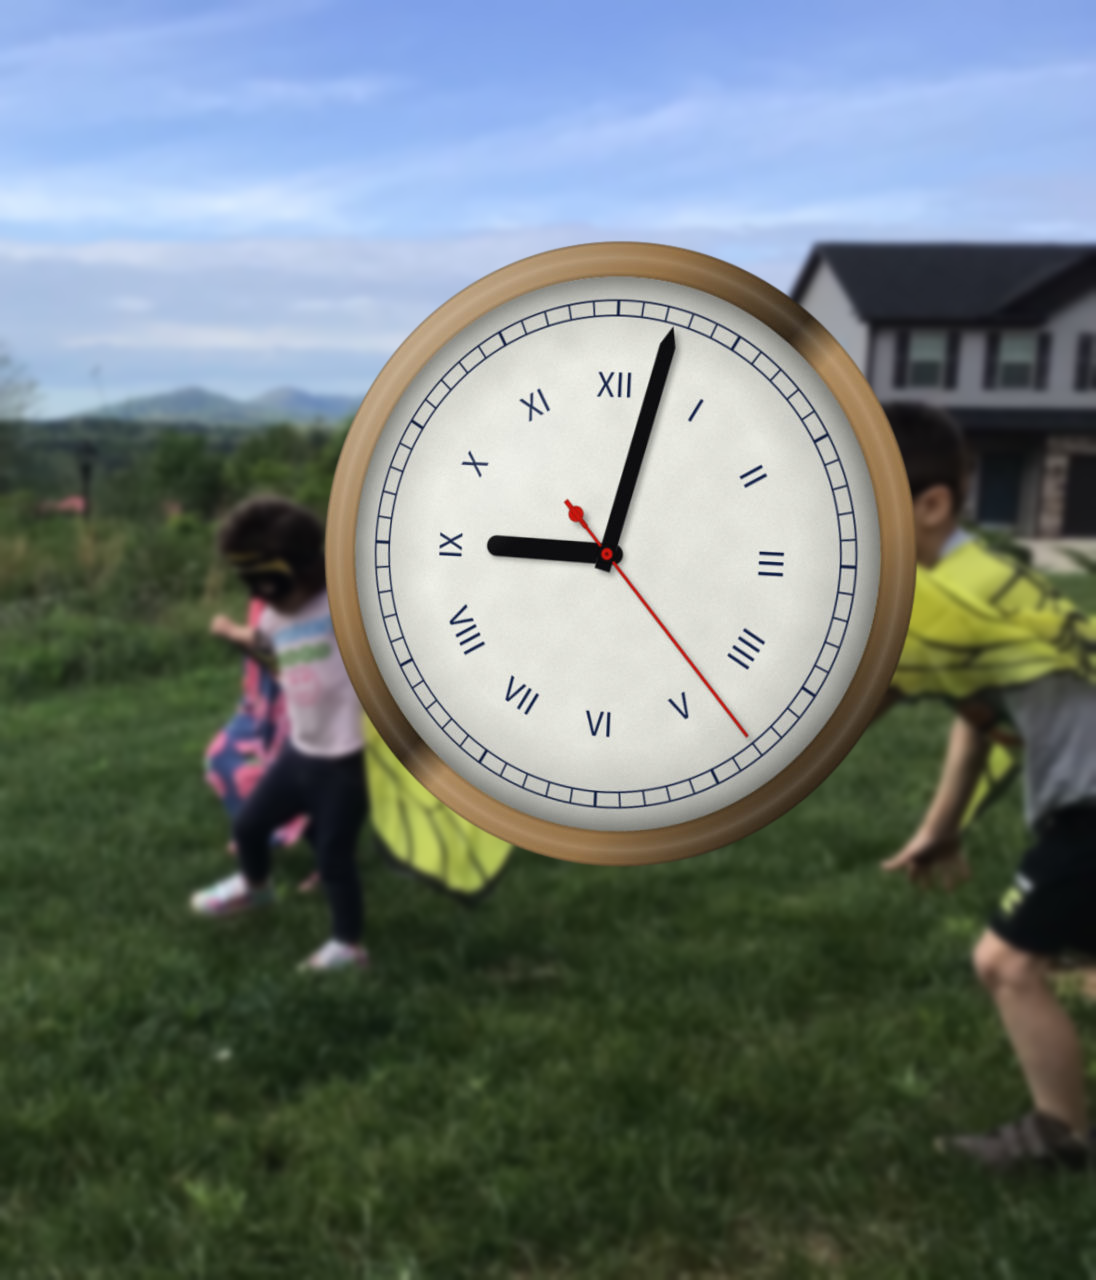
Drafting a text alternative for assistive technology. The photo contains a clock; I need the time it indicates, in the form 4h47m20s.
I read 9h02m23s
